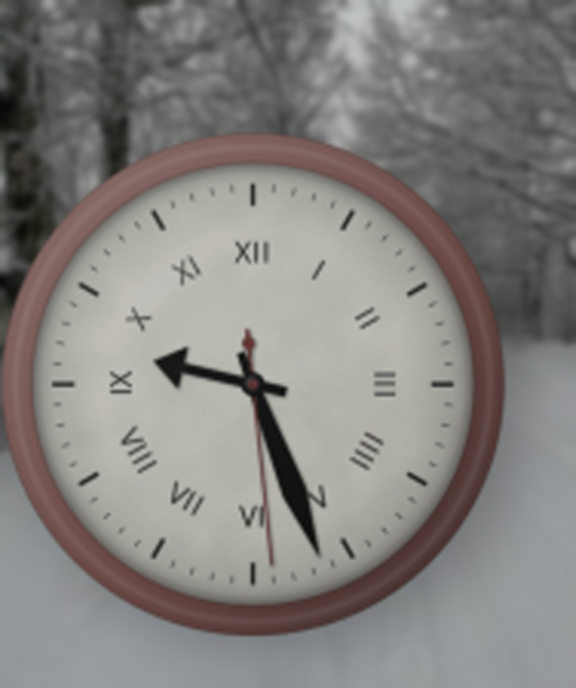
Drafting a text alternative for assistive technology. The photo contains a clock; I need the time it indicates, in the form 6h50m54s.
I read 9h26m29s
